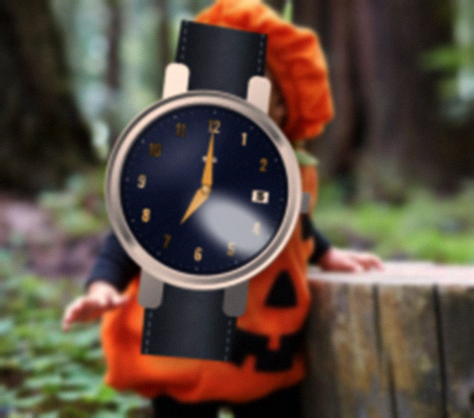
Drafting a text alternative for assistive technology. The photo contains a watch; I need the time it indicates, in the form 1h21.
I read 7h00
